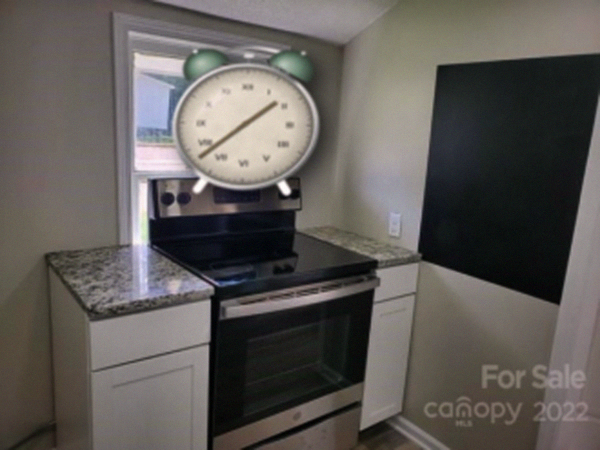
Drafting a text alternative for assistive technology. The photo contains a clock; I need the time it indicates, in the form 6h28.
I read 1h38
